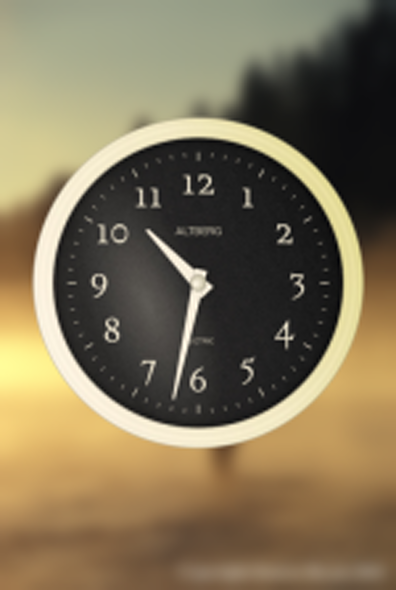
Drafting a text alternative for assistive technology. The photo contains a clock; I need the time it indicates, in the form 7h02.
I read 10h32
